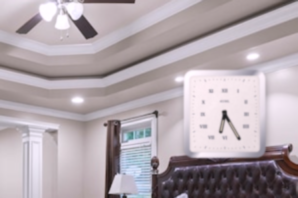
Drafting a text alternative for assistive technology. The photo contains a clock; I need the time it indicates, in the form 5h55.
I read 6h25
